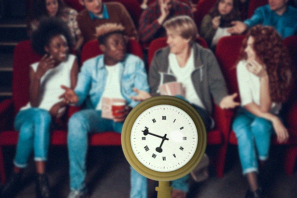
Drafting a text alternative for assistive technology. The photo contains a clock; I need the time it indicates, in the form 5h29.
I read 6h48
